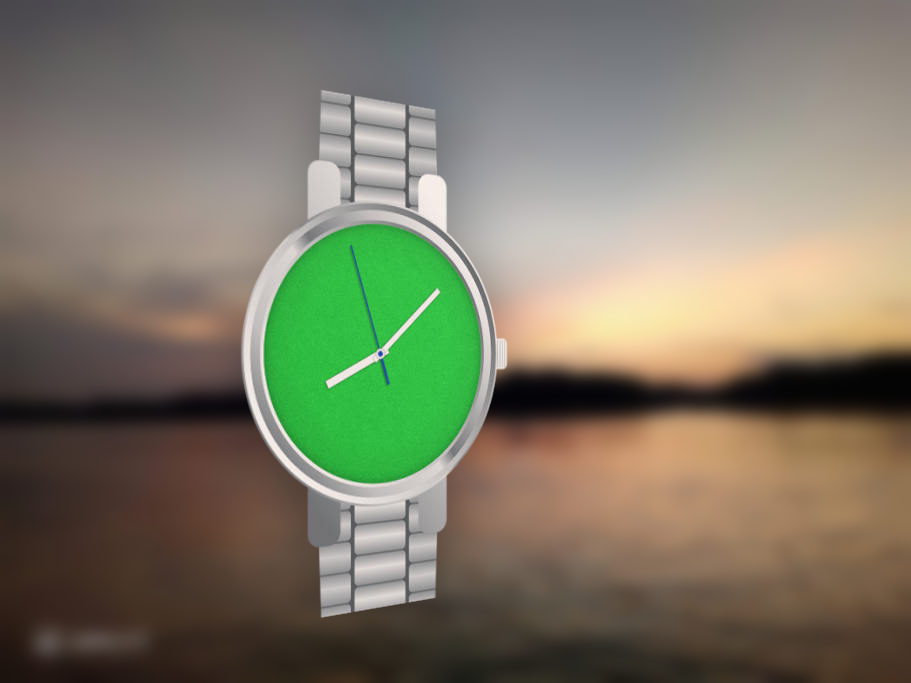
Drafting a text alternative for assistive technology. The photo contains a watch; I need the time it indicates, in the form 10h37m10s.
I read 8h07m57s
